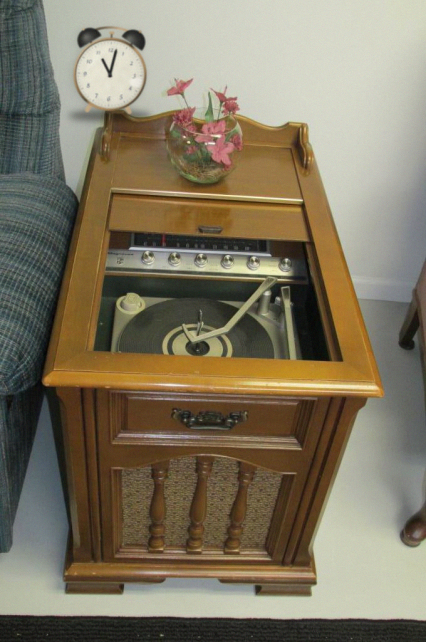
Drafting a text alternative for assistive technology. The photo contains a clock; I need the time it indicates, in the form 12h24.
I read 11h02
